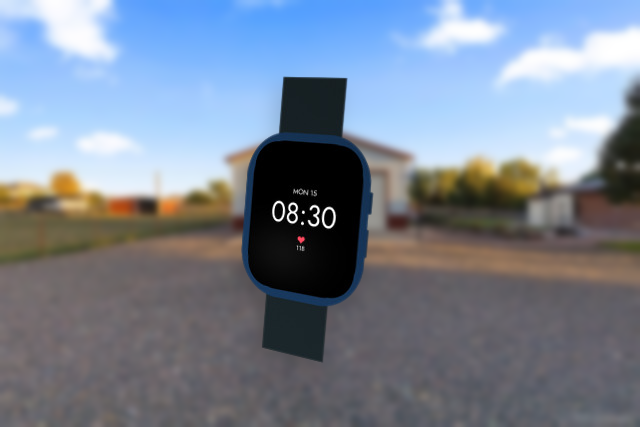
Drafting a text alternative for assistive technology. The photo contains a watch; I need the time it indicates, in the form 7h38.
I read 8h30
